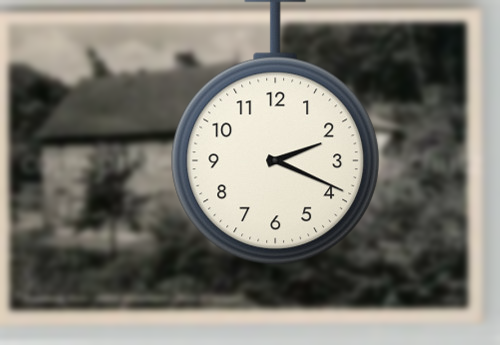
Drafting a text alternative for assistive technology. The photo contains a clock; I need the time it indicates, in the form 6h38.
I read 2h19
